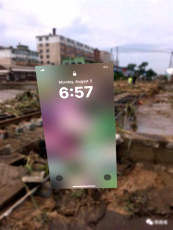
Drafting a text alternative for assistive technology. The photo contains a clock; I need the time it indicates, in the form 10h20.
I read 6h57
